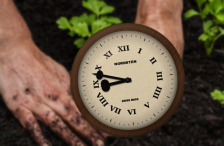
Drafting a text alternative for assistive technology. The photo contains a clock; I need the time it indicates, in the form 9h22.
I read 8h48
